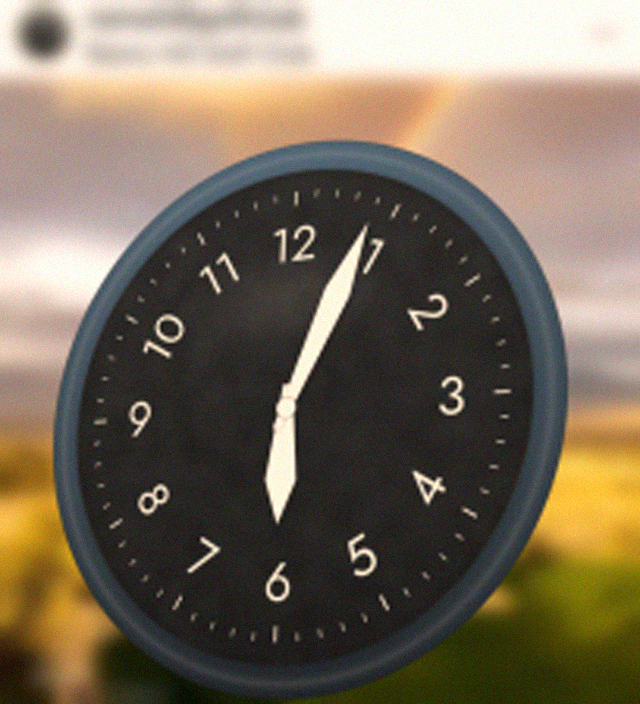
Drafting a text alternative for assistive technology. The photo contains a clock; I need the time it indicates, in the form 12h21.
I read 6h04
